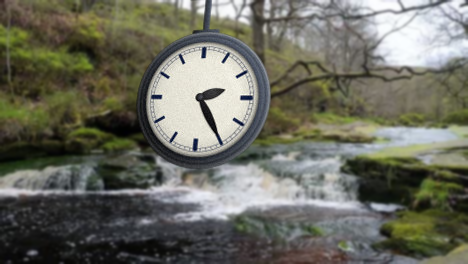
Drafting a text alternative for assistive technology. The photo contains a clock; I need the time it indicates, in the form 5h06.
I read 2h25
